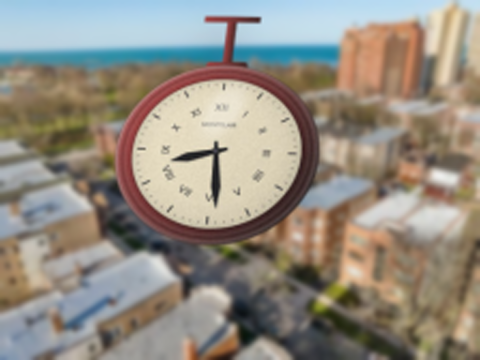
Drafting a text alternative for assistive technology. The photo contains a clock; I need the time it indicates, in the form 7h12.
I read 8h29
